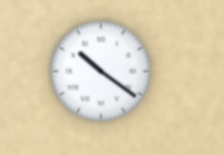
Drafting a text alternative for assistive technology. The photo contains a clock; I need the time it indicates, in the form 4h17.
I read 10h21
